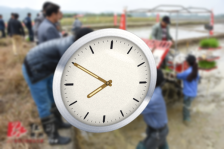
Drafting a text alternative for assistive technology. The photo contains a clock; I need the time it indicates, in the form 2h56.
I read 7h50
